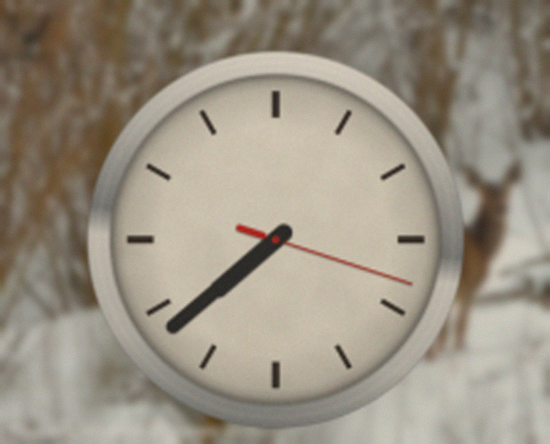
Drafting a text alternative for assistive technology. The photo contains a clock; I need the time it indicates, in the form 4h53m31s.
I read 7h38m18s
